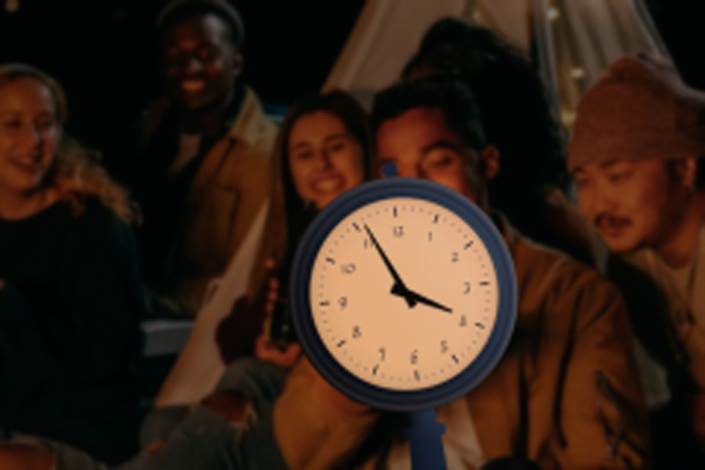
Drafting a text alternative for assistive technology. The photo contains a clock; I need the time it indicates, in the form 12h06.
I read 3h56
